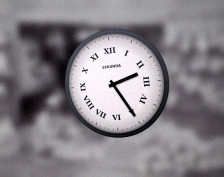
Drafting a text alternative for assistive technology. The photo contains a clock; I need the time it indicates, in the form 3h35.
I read 2h25
